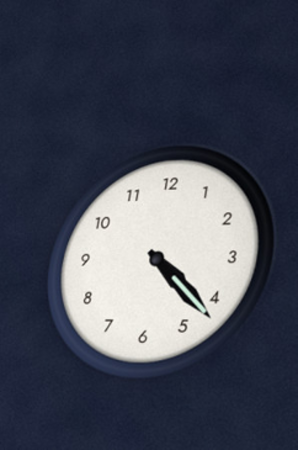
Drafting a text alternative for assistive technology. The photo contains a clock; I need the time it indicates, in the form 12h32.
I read 4h22
